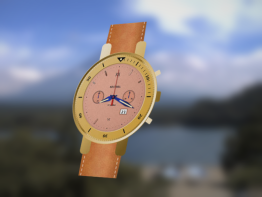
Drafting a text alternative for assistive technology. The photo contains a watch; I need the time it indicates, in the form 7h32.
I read 8h19
